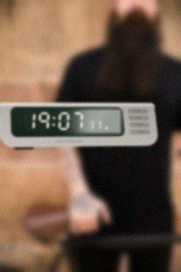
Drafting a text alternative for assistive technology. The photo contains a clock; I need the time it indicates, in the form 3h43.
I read 19h07
